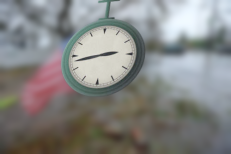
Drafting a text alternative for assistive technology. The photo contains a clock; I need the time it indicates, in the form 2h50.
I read 2h43
